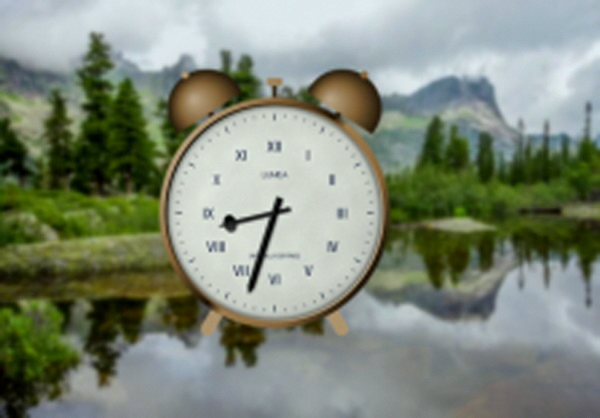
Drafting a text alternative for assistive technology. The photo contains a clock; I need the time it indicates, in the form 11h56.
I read 8h33
